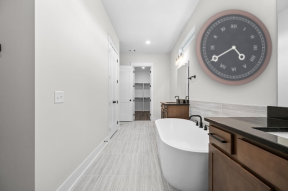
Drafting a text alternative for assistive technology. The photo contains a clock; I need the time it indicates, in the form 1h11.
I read 4h40
